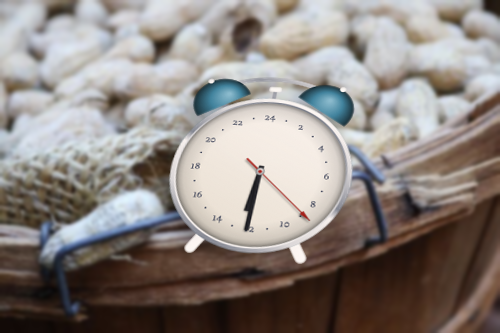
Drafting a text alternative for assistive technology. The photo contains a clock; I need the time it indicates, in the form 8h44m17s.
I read 12h30m22s
